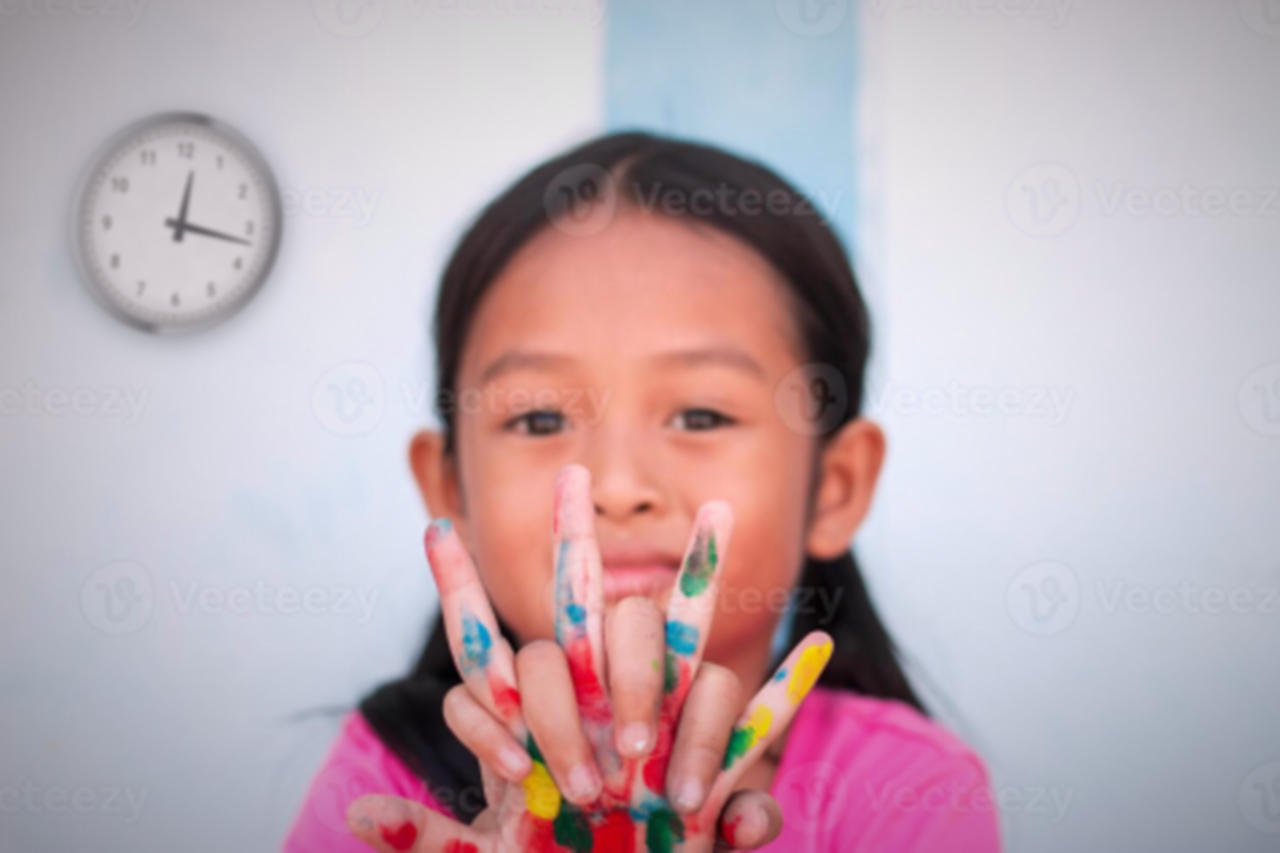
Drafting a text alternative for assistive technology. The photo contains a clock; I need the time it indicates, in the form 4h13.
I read 12h17
